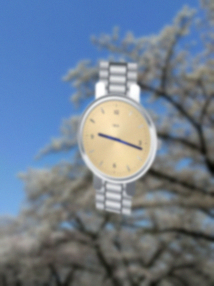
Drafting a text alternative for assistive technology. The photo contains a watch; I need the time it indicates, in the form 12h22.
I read 9h17
